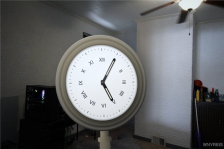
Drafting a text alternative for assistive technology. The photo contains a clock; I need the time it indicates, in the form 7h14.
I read 5h05
